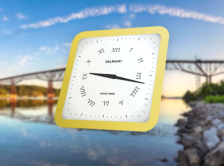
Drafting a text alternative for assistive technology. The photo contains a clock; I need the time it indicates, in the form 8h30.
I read 9h17
